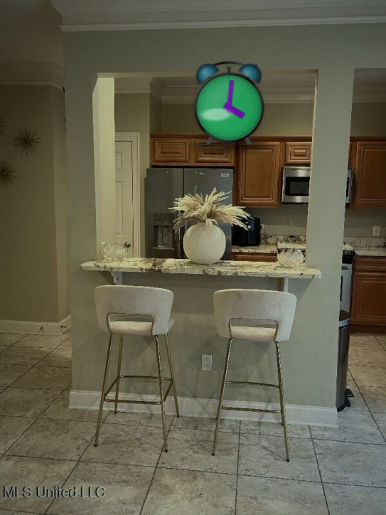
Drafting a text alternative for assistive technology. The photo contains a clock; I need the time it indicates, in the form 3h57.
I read 4h01
